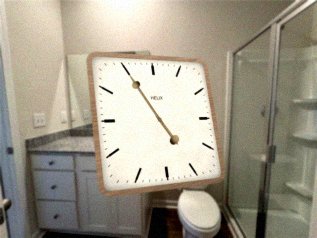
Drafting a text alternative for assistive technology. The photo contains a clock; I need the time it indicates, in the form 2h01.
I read 4h55
